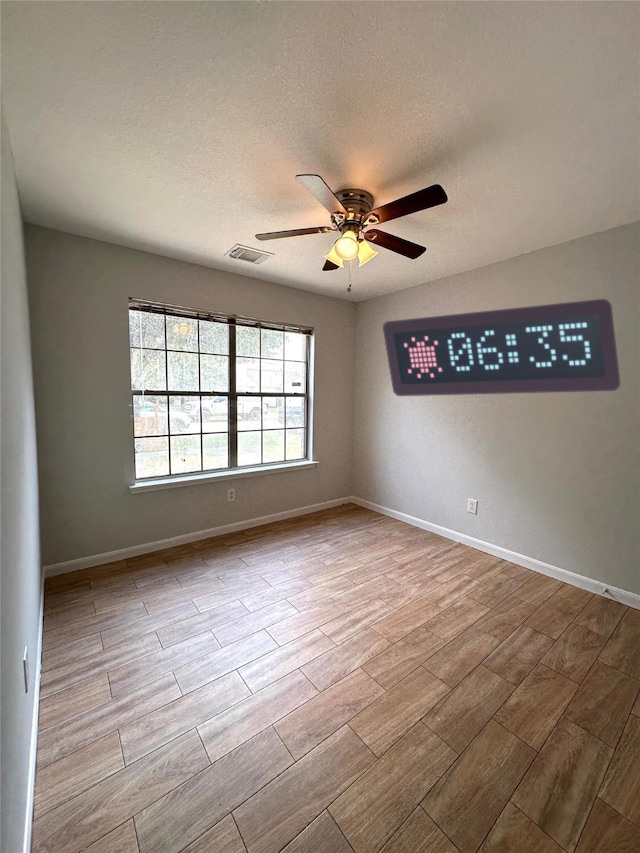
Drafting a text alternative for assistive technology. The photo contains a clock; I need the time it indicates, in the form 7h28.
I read 6h35
